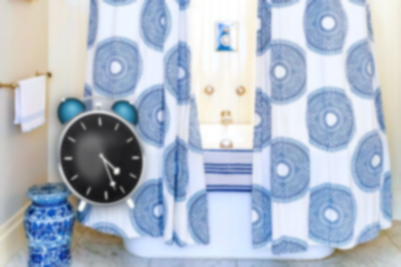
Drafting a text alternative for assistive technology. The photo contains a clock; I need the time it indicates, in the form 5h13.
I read 4h27
